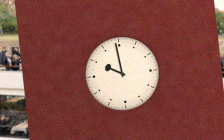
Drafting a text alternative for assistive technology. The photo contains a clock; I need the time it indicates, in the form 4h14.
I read 9h59
